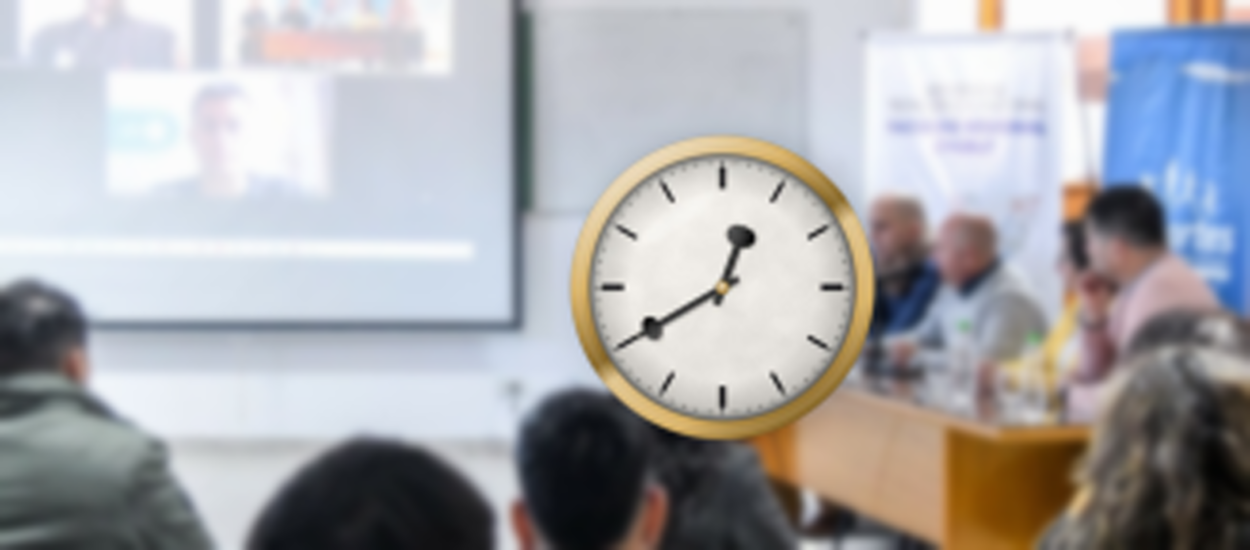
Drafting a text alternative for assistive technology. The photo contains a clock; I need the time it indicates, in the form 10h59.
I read 12h40
